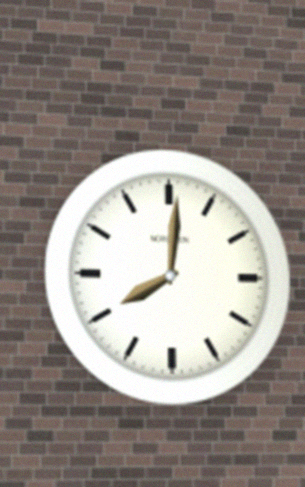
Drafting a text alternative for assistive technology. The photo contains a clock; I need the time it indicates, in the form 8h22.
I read 8h01
